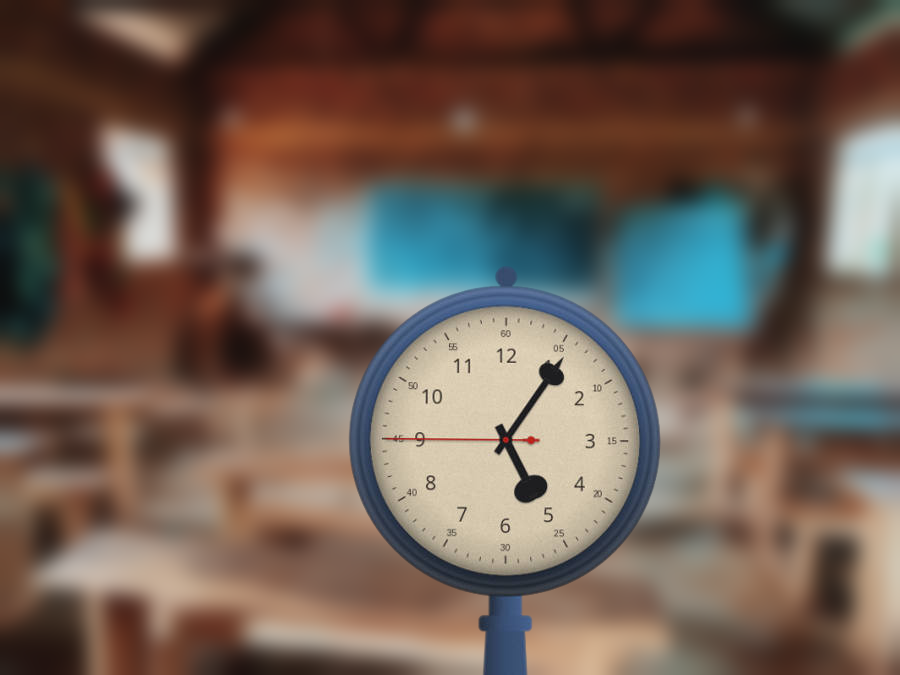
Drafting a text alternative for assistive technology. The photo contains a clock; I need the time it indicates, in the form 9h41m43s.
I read 5h05m45s
